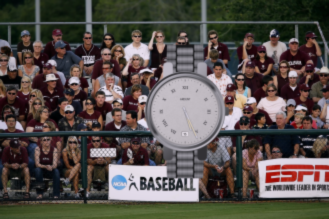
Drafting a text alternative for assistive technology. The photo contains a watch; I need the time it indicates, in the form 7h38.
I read 5h26
